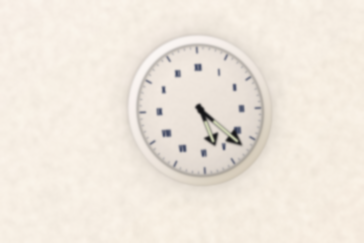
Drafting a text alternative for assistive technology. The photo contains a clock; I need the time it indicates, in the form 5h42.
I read 5h22
